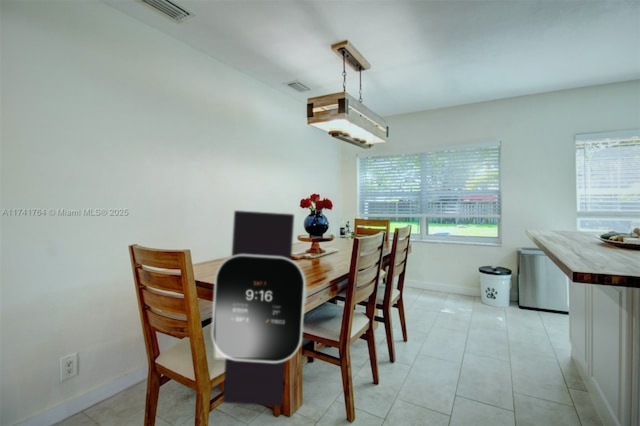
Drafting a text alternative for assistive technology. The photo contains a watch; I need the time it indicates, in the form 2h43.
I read 9h16
